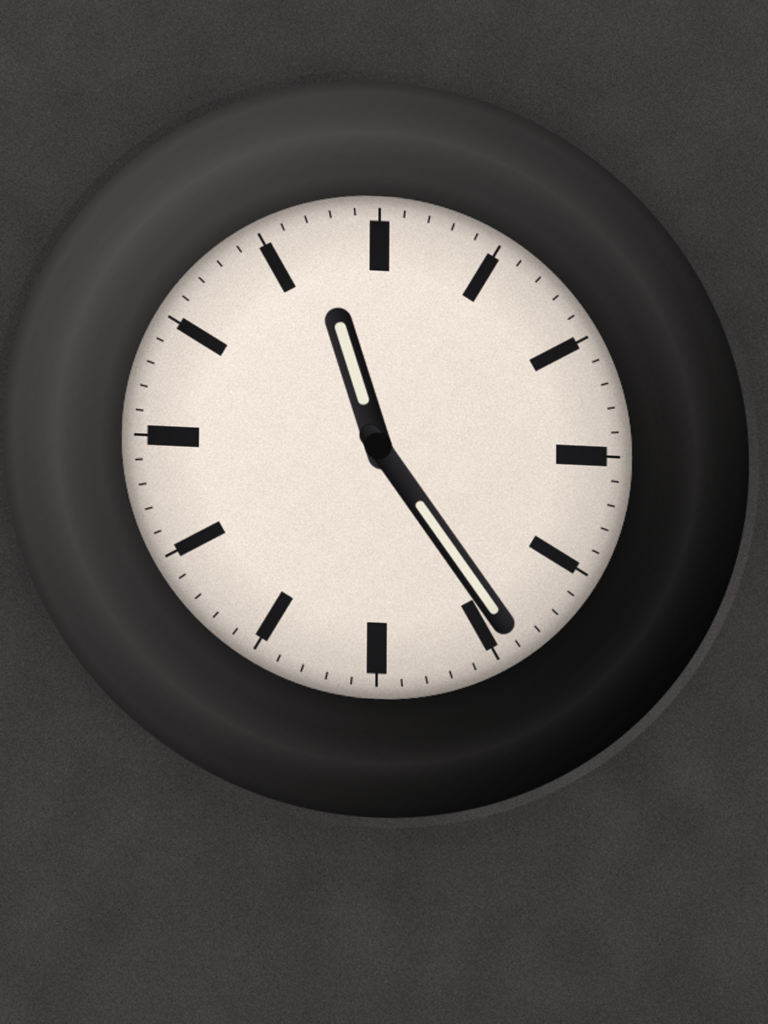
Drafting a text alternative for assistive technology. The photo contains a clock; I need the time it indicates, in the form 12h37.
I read 11h24
